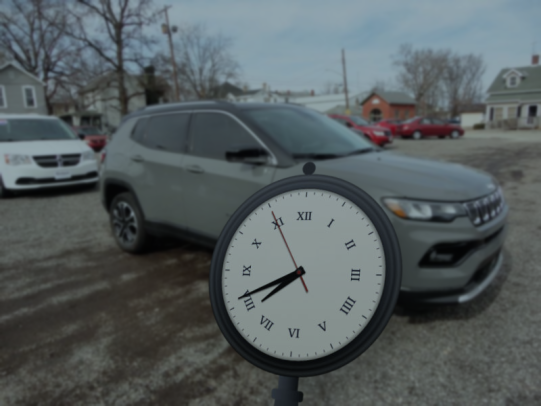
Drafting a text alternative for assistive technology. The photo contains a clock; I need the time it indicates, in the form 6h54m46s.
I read 7h40m55s
